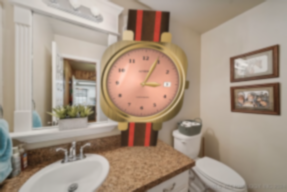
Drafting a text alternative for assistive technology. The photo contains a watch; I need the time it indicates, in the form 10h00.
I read 3h04
